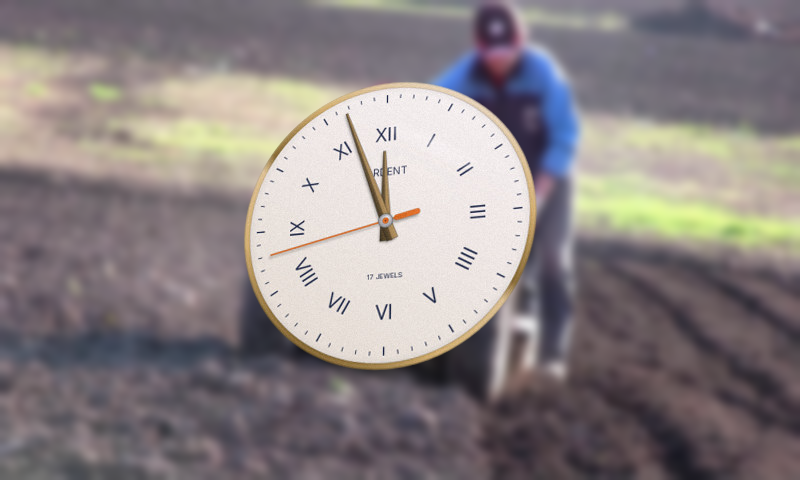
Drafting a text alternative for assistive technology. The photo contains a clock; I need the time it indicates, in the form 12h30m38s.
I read 11h56m43s
